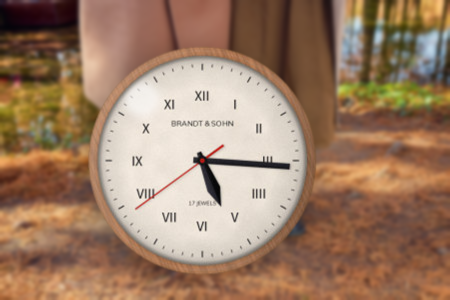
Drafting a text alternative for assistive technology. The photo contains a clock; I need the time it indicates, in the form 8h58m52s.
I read 5h15m39s
